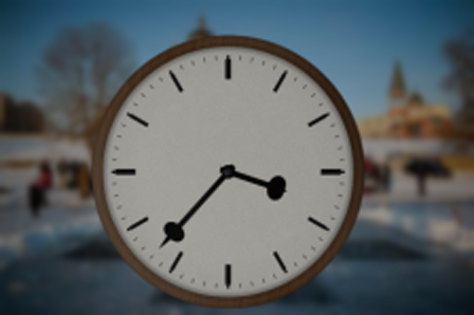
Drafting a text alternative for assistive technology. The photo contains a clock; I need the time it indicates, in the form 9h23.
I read 3h37
